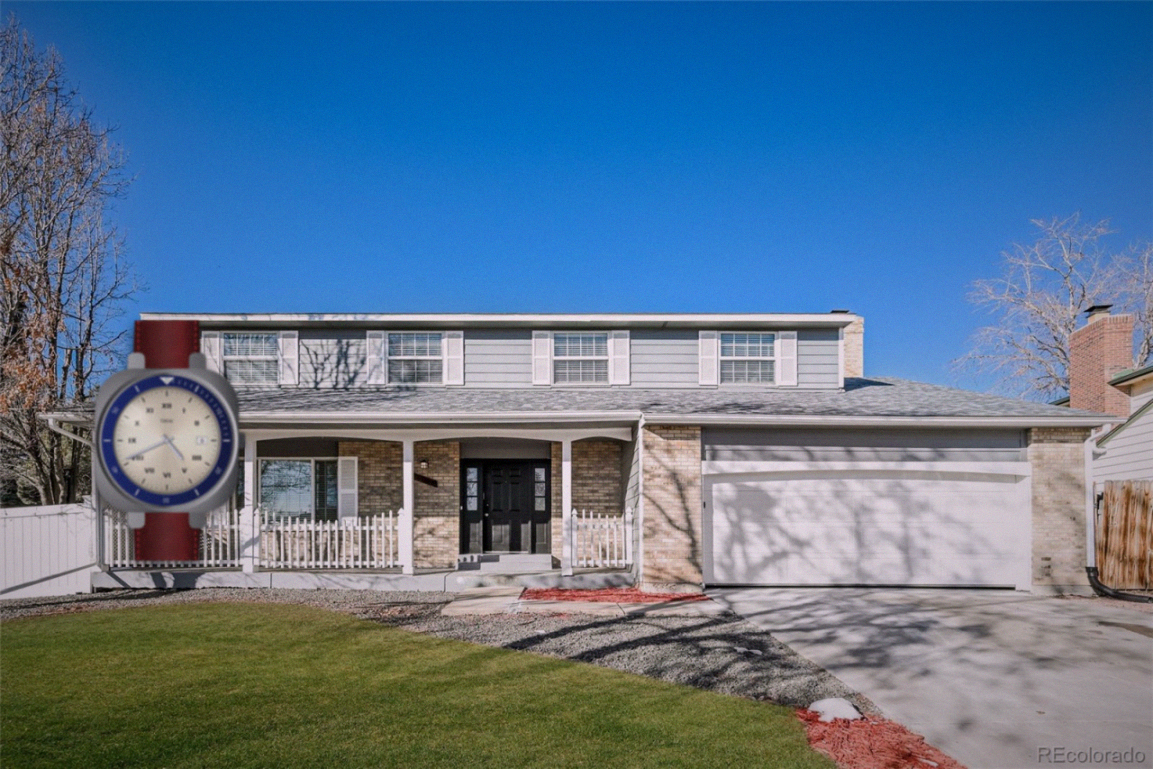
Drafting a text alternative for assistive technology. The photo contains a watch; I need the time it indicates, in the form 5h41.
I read 4h41
